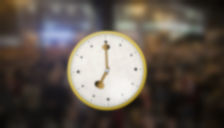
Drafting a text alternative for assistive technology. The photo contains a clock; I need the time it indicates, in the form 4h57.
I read 7h00
